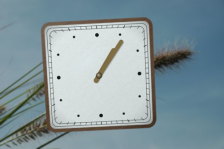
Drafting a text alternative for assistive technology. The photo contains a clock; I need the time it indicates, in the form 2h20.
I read 1h06
